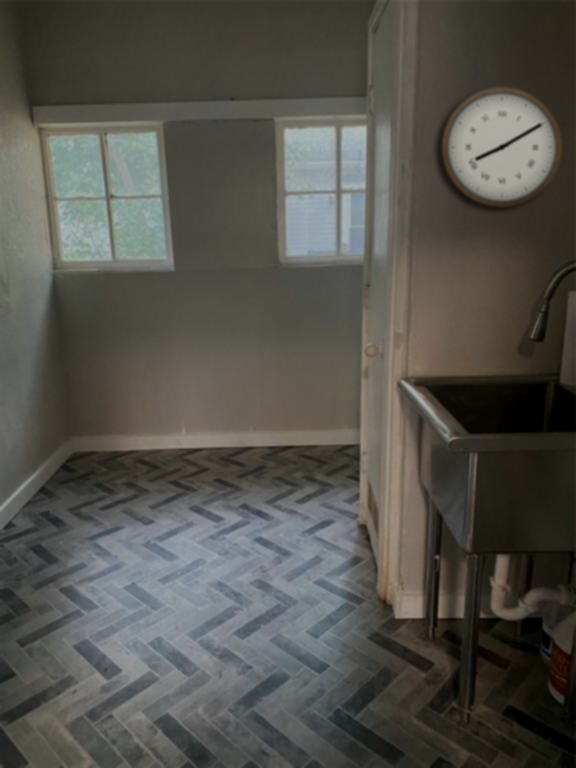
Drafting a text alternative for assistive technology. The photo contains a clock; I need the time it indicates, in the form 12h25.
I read 8h10
